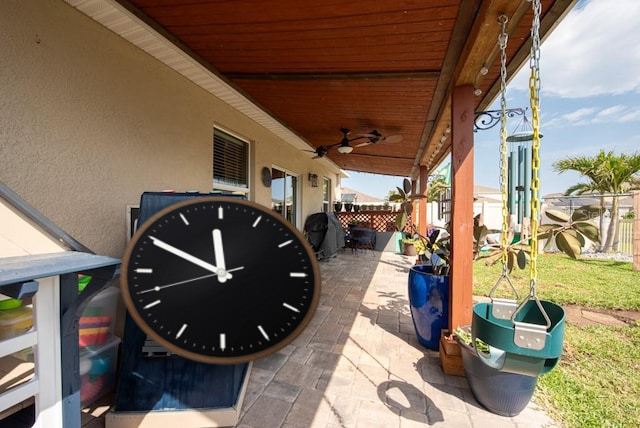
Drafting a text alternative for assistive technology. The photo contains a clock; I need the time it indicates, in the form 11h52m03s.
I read 11h49m42s
